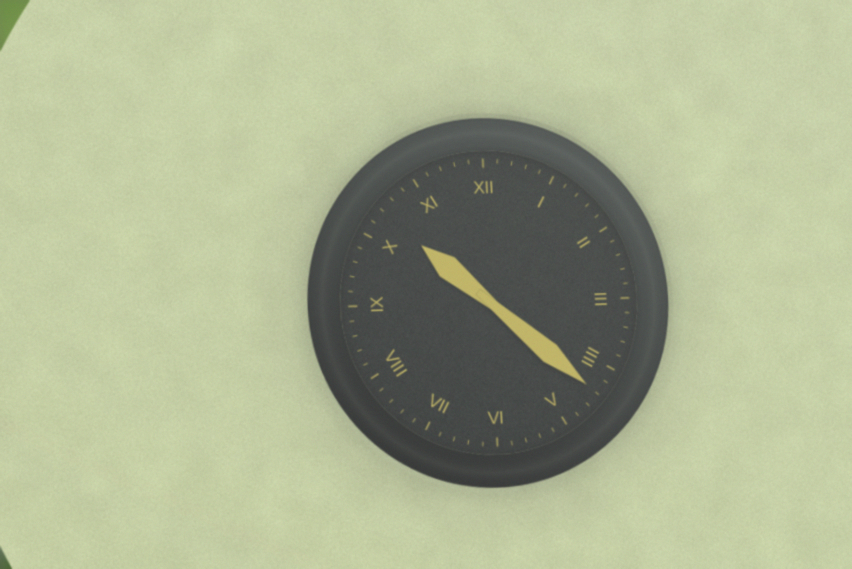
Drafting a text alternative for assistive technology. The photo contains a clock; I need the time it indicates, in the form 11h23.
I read 10h22
